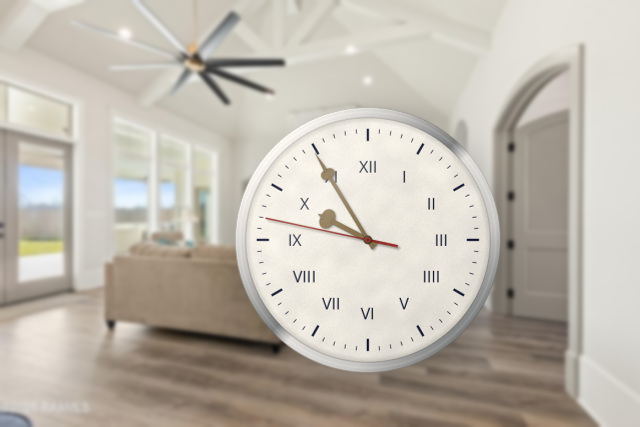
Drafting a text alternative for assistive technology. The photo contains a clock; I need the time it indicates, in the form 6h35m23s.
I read 9h54m47s
